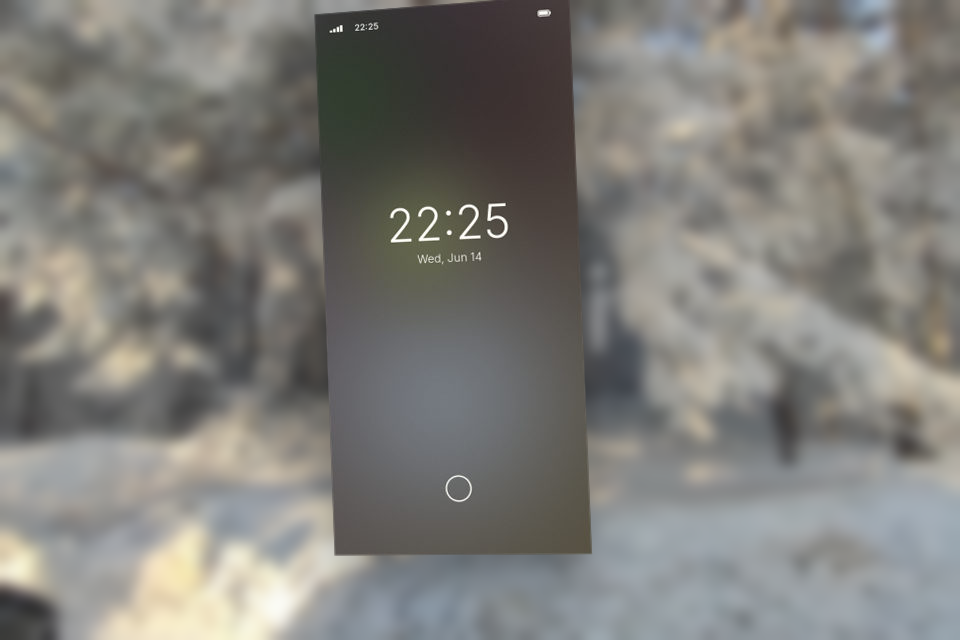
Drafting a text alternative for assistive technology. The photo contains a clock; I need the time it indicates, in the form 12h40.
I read 22h25
